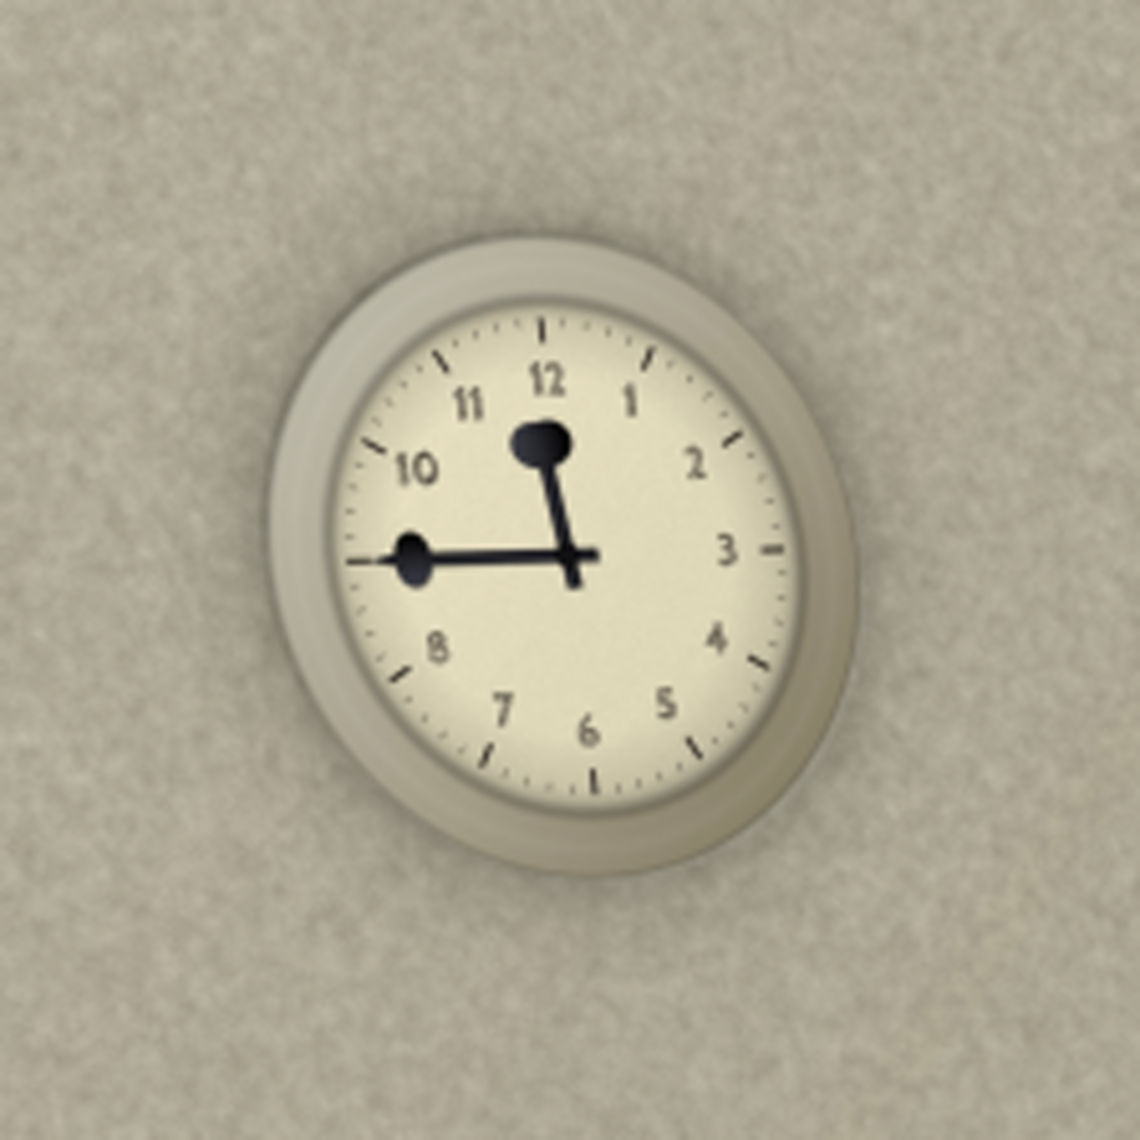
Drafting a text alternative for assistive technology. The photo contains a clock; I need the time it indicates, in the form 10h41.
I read 11h45
